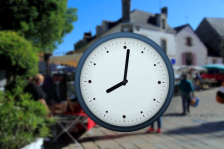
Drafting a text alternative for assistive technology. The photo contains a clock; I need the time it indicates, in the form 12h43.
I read 8h01
